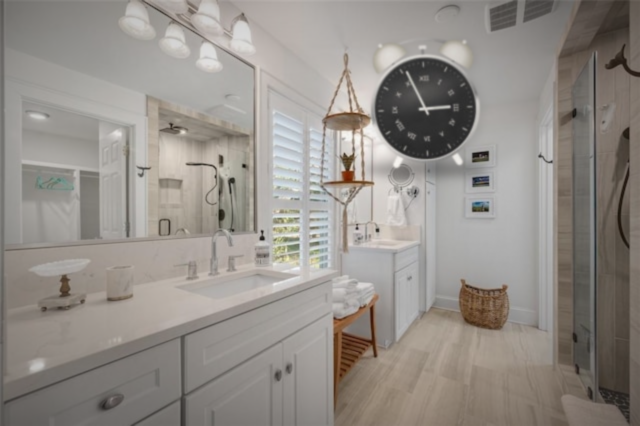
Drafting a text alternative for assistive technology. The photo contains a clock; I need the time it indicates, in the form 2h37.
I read 2h56
